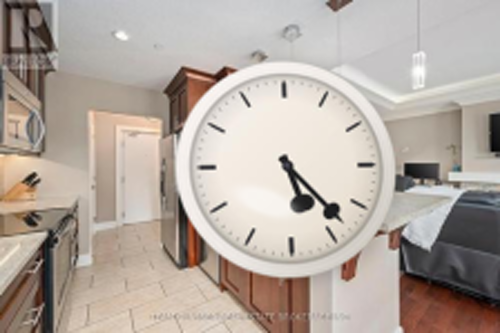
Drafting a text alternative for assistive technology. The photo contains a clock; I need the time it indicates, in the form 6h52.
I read 5h23
